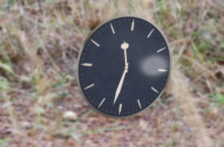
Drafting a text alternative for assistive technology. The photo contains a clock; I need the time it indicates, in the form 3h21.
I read 11h32
